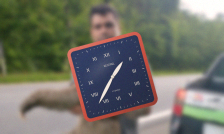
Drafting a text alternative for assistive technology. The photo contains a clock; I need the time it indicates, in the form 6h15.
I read 1h37
